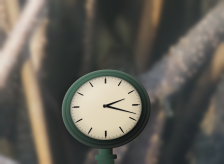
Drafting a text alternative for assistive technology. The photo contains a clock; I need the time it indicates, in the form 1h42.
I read 2h18
